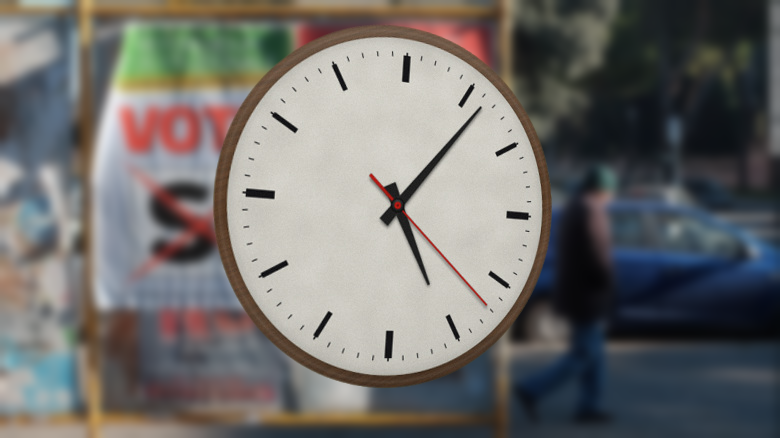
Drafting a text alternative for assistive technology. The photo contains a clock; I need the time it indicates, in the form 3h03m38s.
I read 5h06m22s
